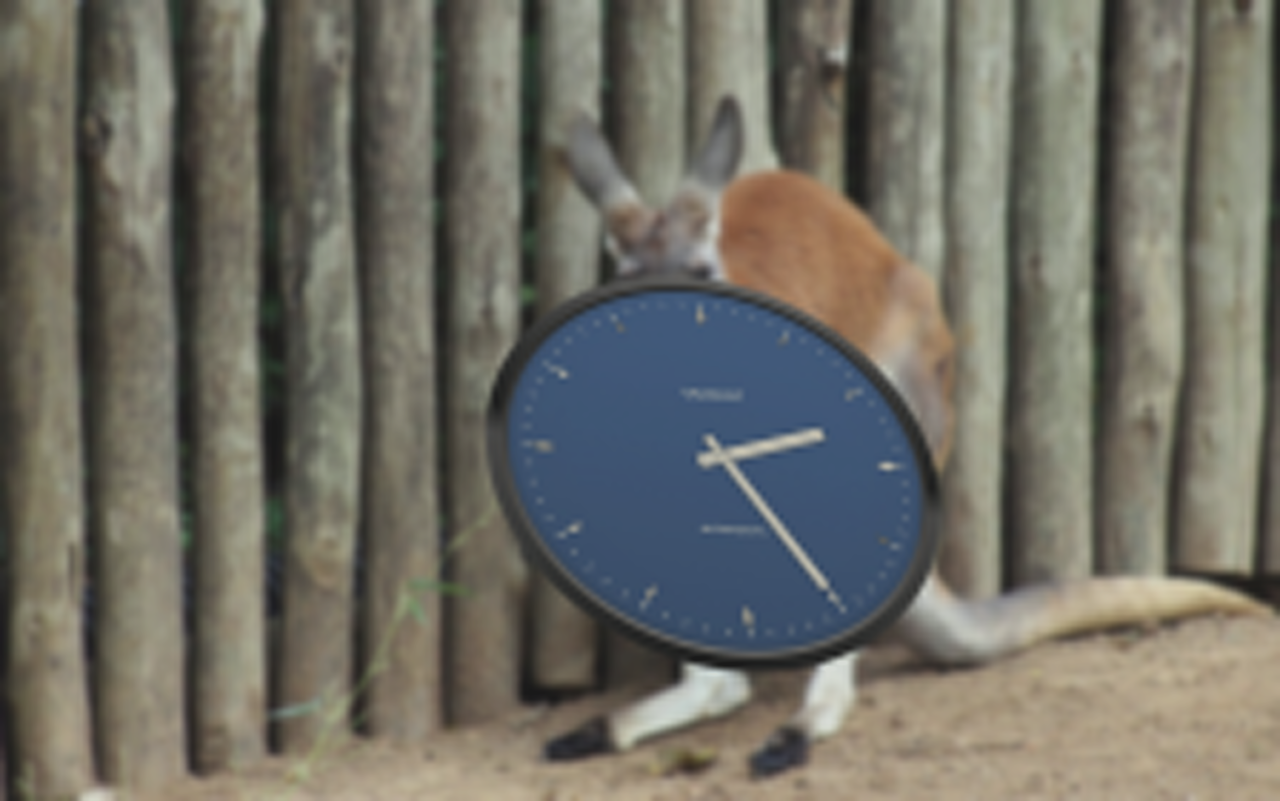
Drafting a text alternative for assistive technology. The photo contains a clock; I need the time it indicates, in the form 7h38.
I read 2h25
